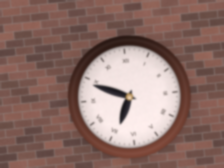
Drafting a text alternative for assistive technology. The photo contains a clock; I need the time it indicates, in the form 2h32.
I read 6h49
